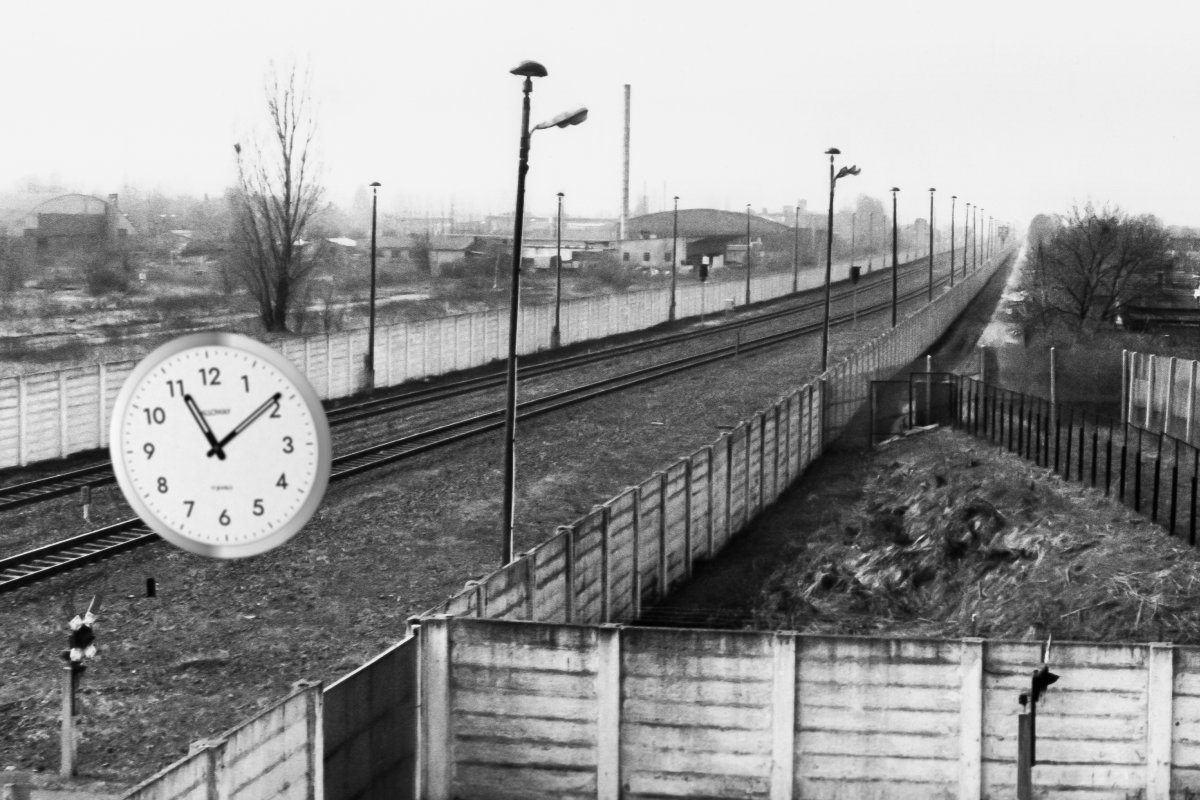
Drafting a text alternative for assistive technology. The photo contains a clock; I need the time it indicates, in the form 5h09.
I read 11h09
